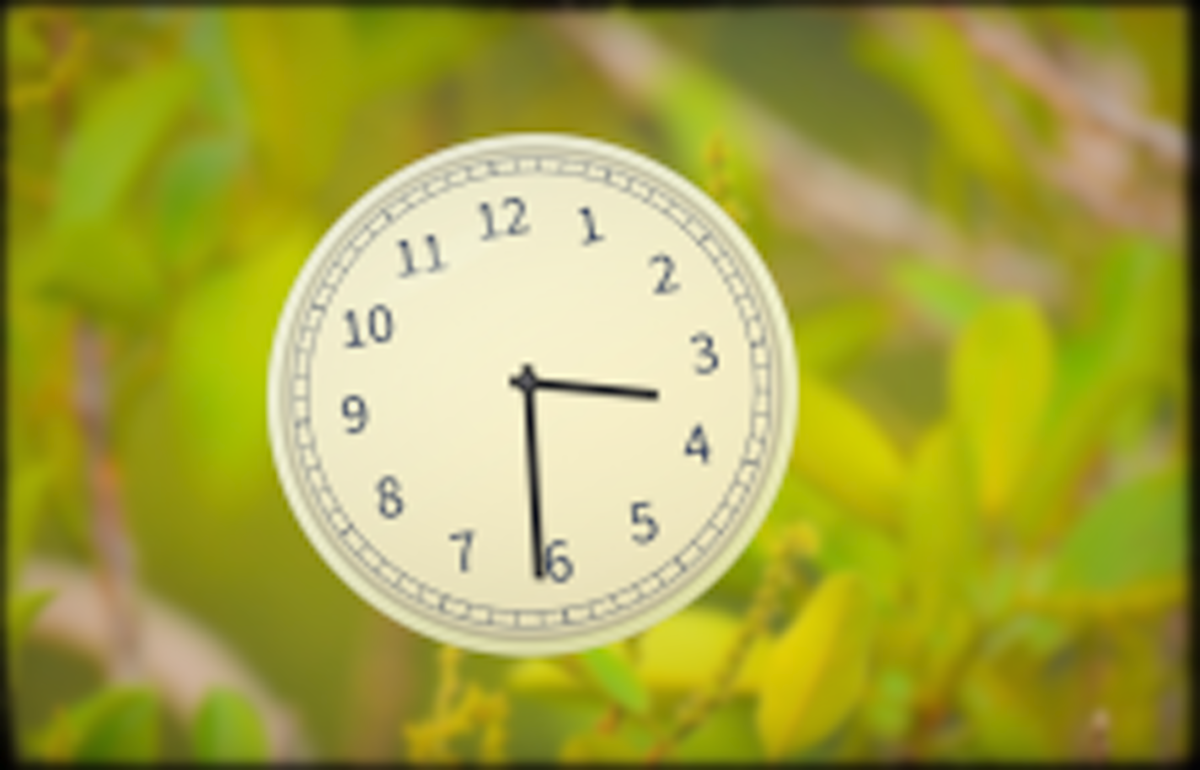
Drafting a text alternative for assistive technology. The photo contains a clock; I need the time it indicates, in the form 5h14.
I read 3h31
